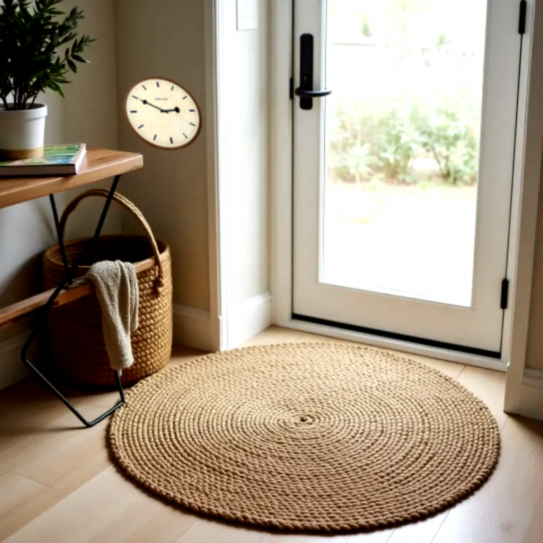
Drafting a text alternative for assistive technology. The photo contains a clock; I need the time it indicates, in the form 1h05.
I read 2h50
